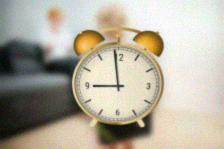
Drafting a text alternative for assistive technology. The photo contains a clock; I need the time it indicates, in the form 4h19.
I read 8h59
